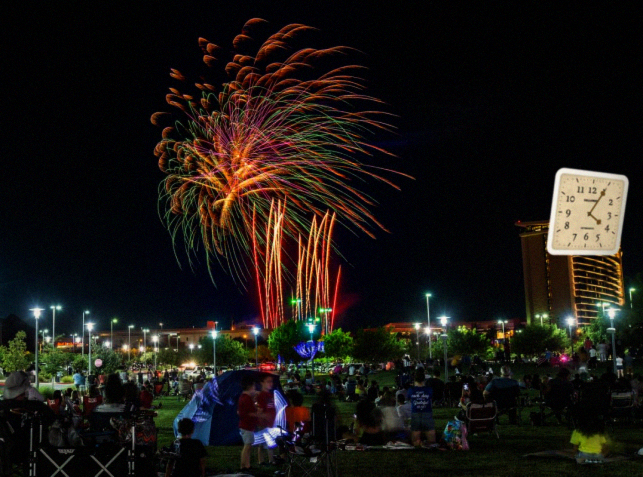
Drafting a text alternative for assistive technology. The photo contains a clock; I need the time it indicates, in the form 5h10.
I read 4h05
